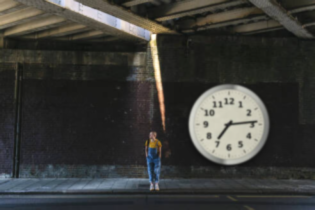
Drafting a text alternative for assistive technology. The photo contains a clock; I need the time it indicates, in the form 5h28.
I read 7h14
